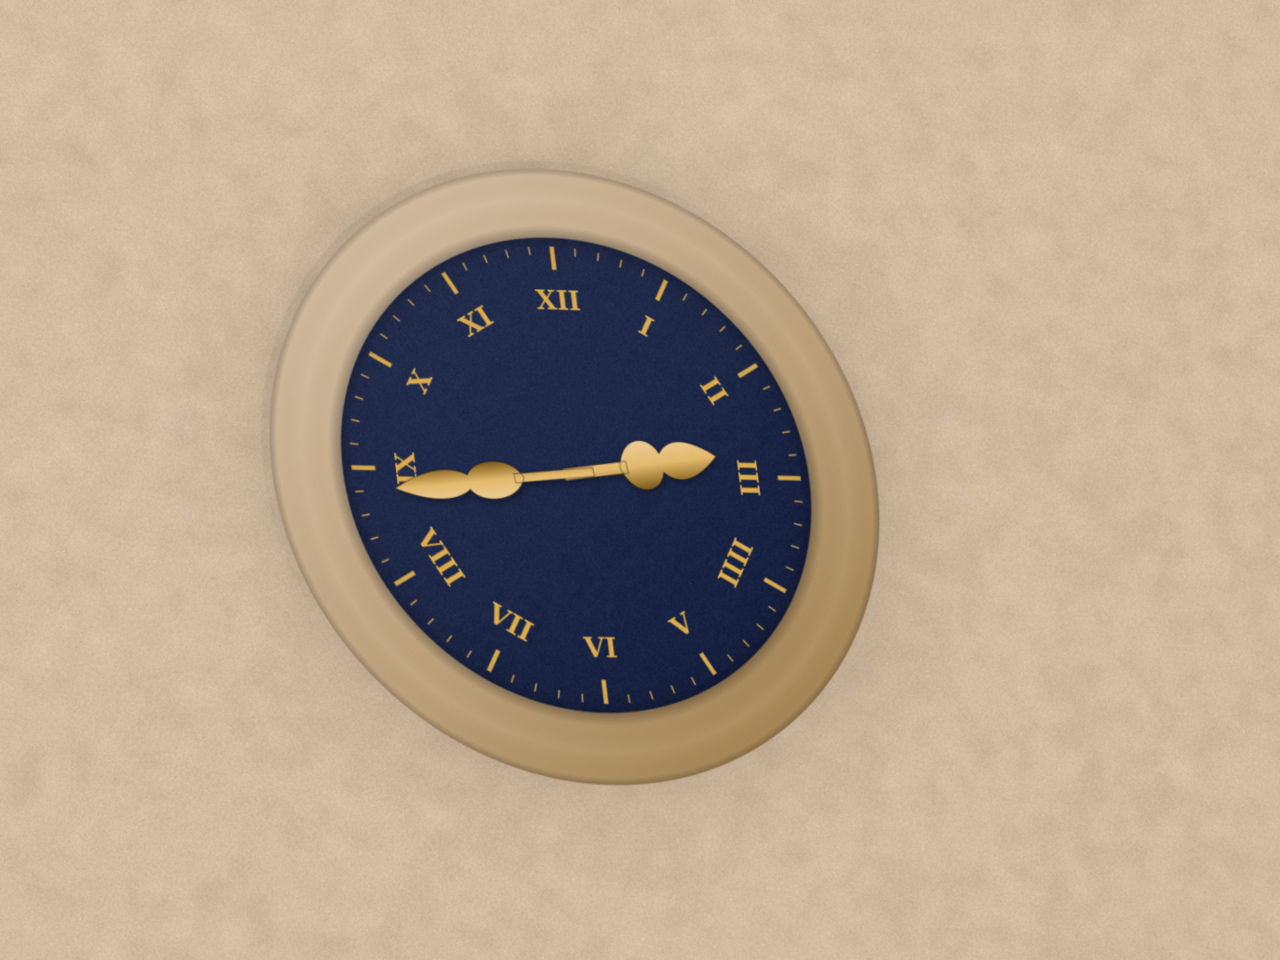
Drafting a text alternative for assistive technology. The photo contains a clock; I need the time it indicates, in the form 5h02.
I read 2h44
